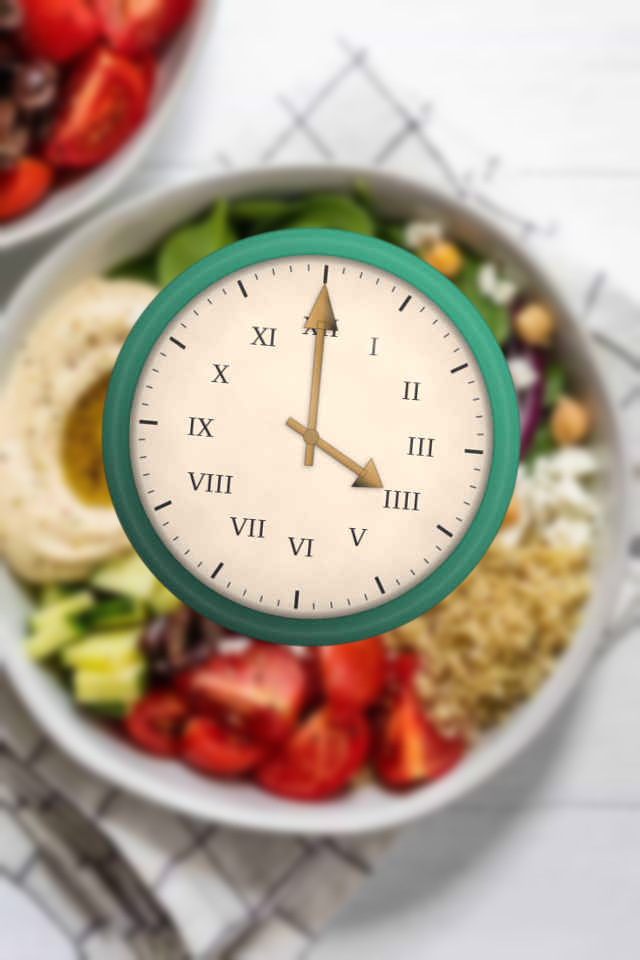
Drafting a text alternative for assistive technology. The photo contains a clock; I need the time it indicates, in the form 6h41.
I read 4h00
